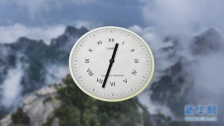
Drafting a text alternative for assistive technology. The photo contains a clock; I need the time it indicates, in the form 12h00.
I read 12h33
